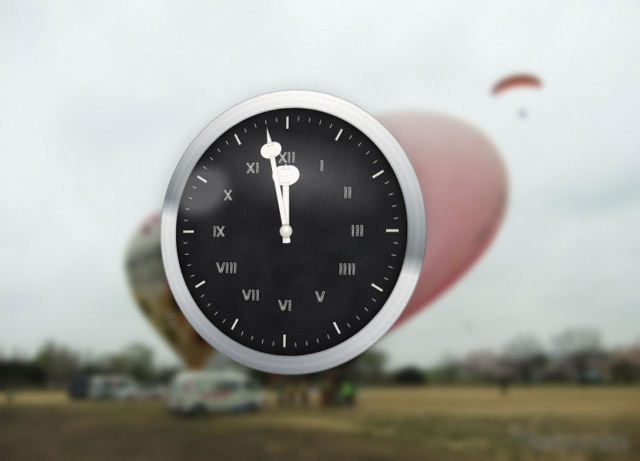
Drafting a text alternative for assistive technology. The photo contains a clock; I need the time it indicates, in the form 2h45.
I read 11h58
